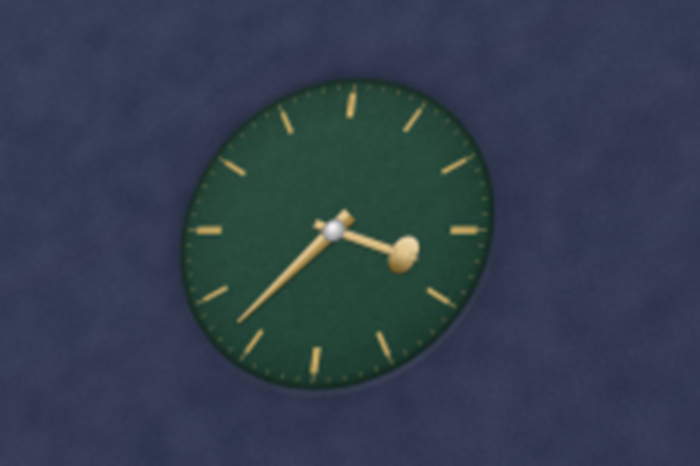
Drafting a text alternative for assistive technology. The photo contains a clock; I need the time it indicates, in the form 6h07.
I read 3h37
